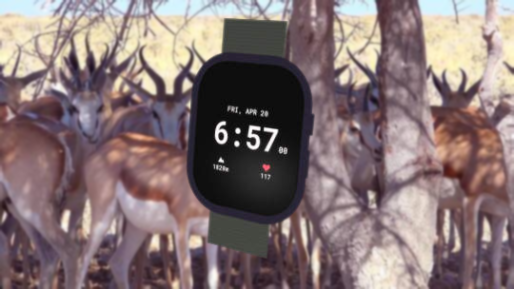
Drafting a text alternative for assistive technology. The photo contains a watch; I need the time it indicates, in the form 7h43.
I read 6h57
